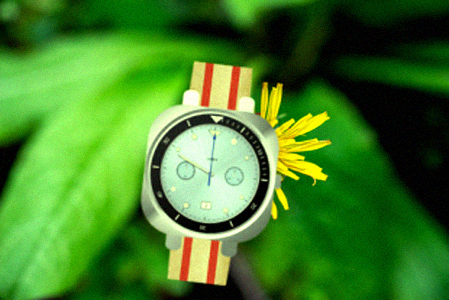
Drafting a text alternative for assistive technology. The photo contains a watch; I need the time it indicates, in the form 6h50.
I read 9h49
